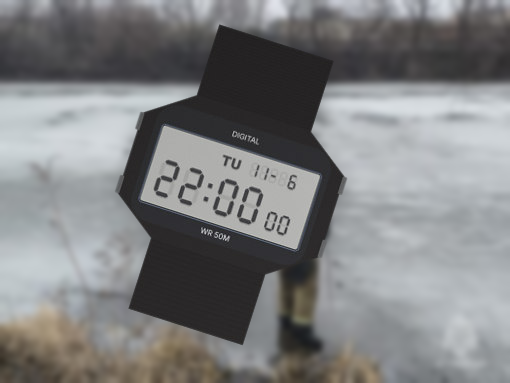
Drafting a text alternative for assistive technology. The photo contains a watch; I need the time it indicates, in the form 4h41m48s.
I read 22h00m00s
